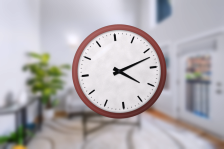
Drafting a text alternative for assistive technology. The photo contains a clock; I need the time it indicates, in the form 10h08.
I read 4h12
